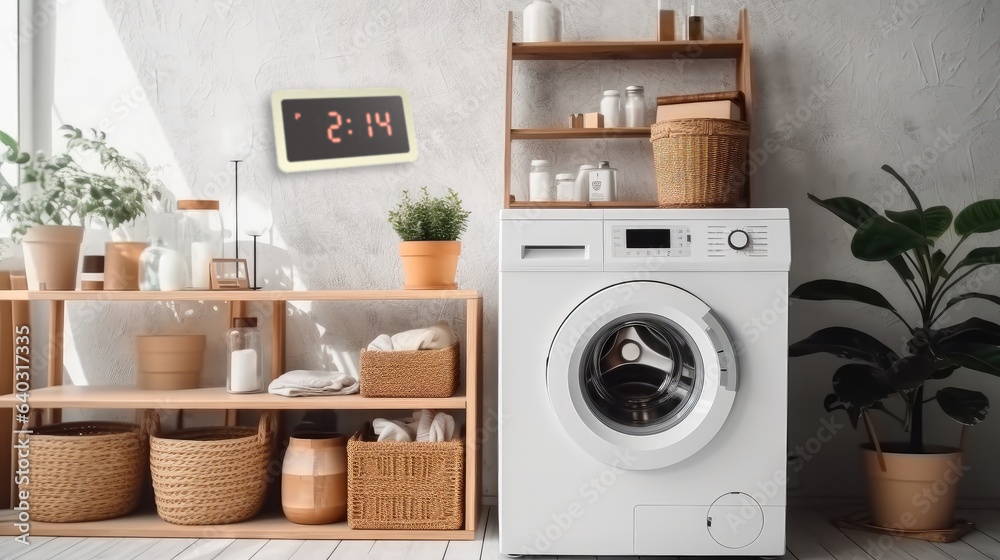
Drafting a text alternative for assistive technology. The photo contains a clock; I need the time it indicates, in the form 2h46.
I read 2h14
